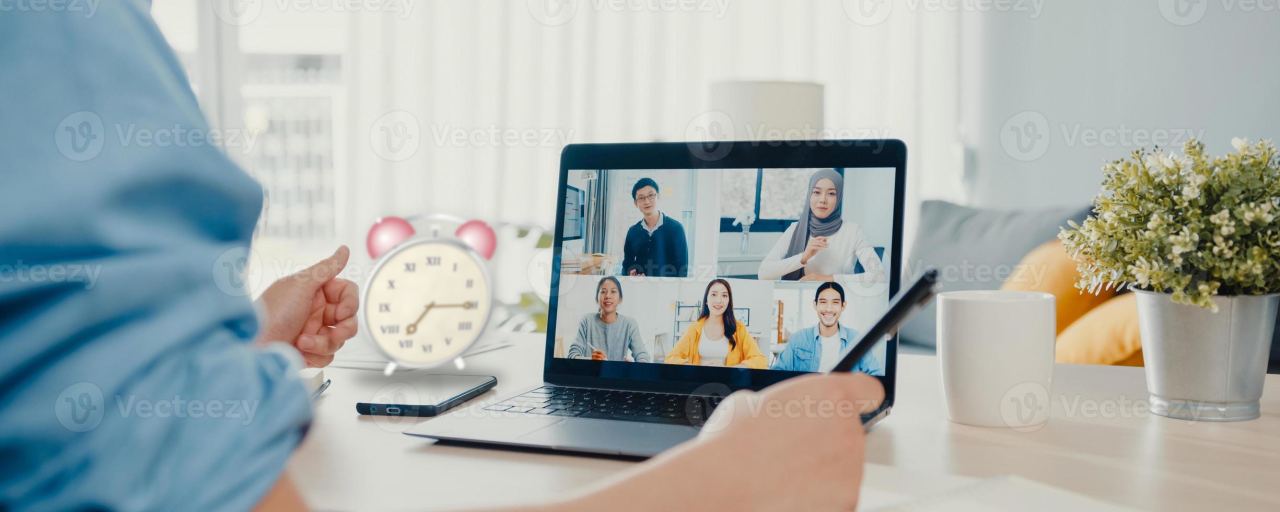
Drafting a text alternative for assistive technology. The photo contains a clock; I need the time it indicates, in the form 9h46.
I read 7h15
